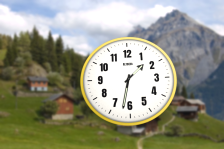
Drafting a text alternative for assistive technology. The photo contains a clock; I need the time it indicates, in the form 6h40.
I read 1h32
